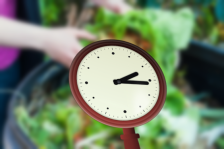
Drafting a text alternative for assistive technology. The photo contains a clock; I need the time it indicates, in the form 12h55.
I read 2h16
